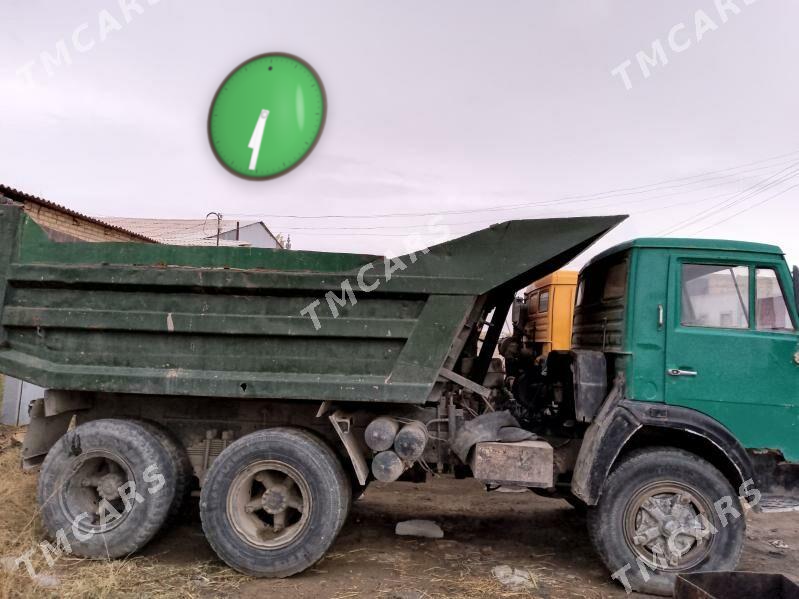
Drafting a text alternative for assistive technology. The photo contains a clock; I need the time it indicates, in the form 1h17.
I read 6h31
